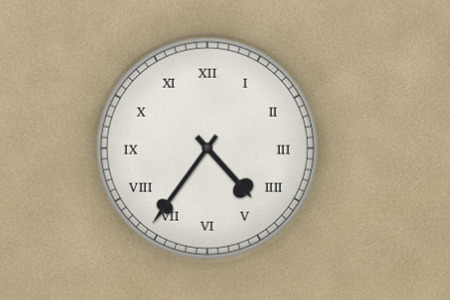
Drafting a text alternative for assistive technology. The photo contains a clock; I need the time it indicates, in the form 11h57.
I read 4h36
